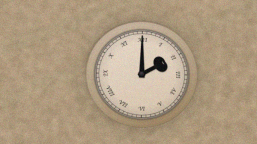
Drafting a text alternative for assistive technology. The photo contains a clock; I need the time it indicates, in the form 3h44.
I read 2h00
